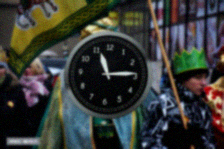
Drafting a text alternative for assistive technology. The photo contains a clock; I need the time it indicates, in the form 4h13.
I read 11h14
